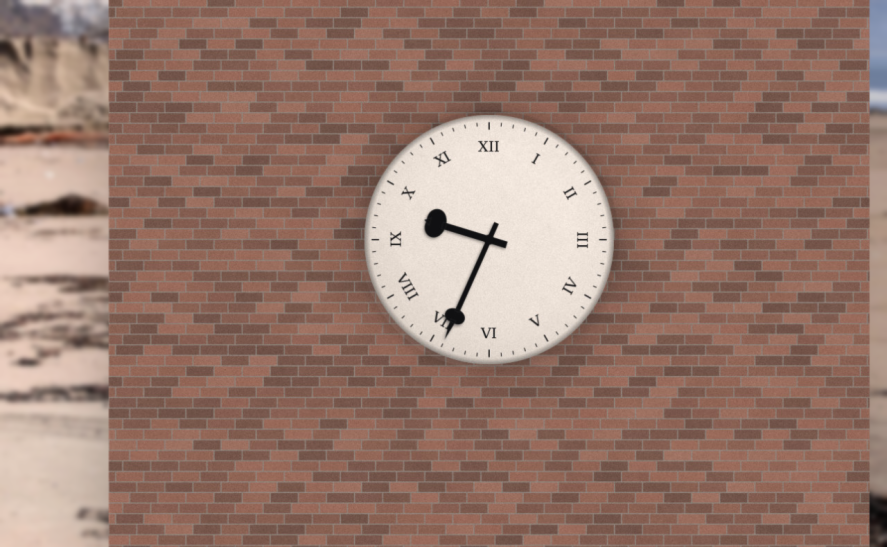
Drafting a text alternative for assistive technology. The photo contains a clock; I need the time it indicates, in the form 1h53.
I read 9h34
